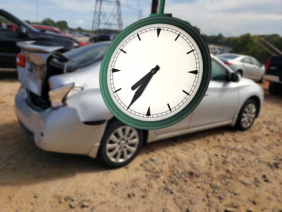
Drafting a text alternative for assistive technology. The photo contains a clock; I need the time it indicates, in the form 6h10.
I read 7h35
